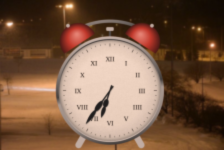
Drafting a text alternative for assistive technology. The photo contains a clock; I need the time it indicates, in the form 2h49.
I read 6h36
